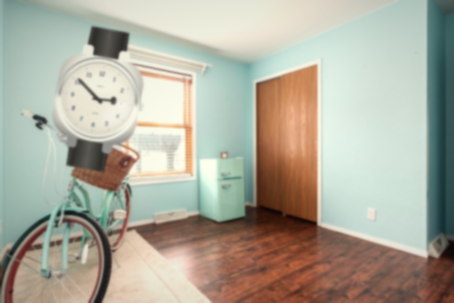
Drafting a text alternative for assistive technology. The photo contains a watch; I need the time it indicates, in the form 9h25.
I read 2h51
